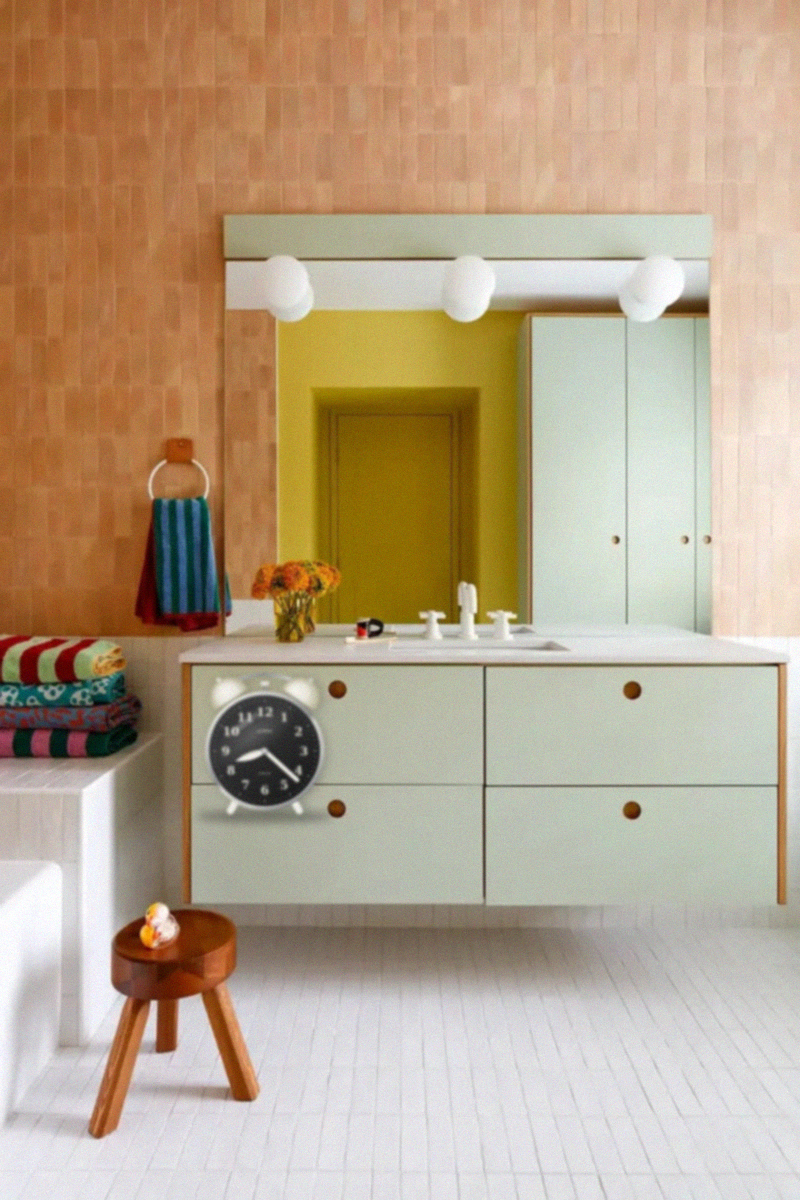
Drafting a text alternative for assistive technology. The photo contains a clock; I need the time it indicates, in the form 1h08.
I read 8h22
